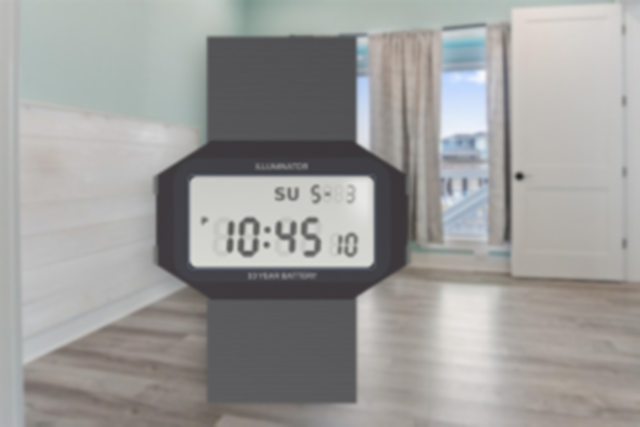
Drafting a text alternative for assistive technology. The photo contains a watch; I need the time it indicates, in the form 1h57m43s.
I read 10h45m10s
